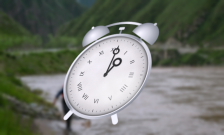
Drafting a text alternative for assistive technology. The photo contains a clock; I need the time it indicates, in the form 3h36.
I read 1h01
